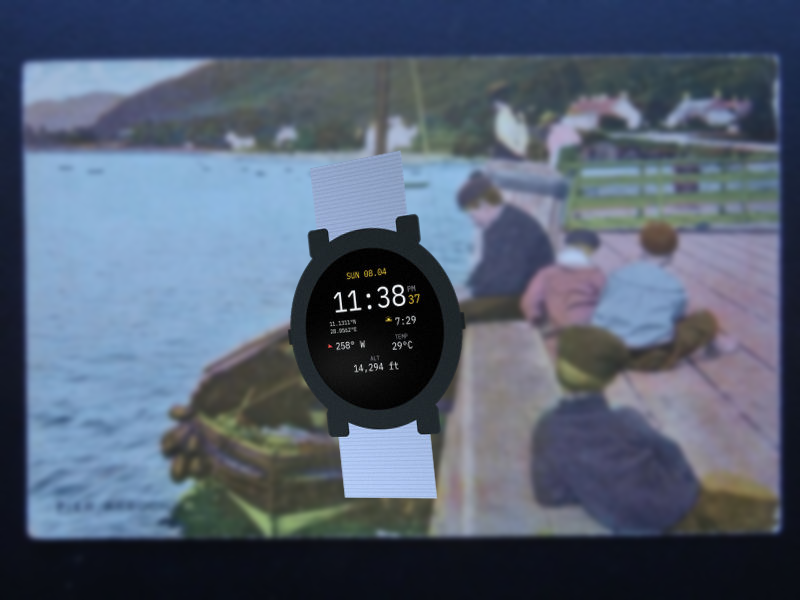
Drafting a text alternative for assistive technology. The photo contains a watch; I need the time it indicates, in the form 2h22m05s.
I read 11h38m37s
